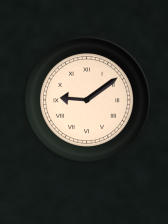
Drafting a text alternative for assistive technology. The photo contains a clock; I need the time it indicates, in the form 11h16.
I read 9h09
